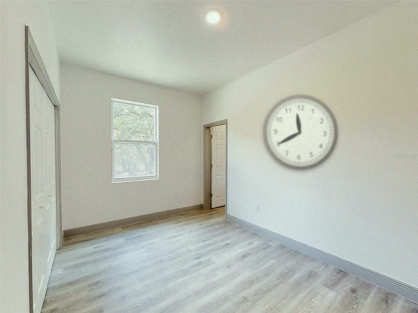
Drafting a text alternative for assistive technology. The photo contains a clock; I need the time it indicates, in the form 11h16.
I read 11h40
